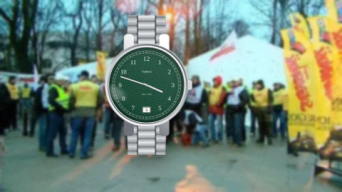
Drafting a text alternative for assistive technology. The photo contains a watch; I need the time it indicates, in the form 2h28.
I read 3h48
